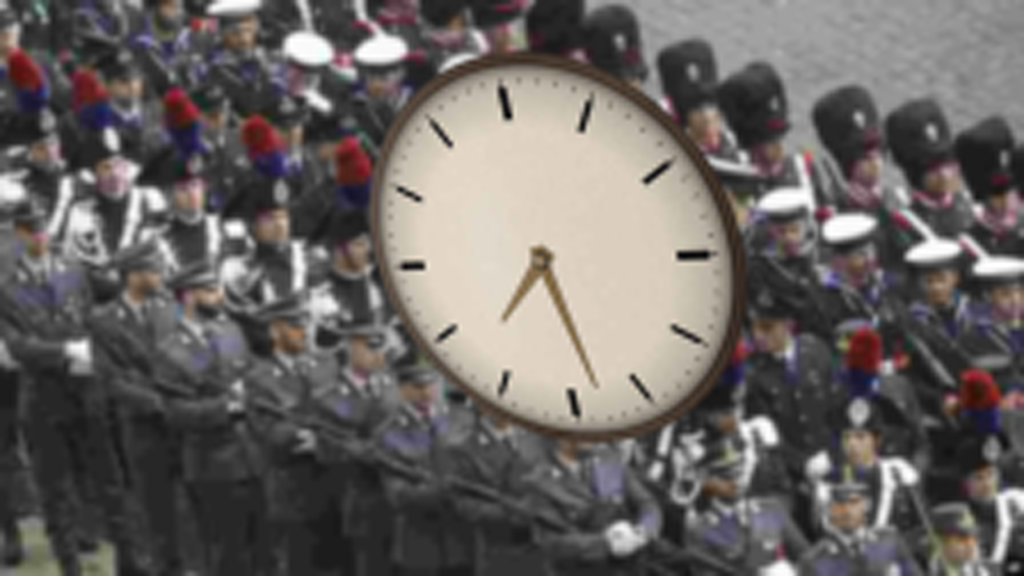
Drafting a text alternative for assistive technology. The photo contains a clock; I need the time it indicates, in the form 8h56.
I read 7h28
